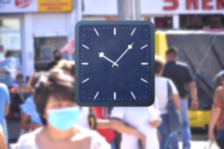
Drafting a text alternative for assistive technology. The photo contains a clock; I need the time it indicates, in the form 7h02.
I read 10h07
